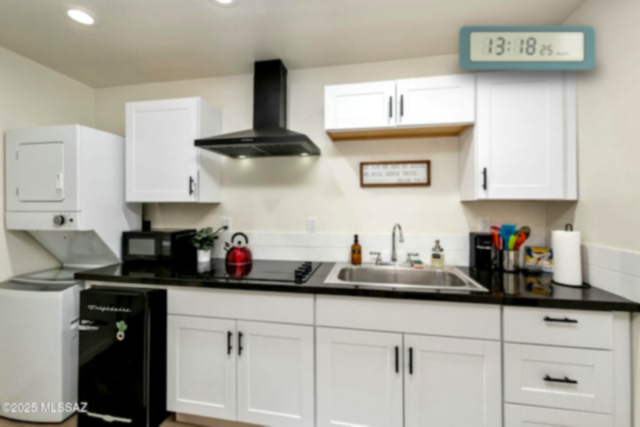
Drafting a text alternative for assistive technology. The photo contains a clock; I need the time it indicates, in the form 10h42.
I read 13h18
